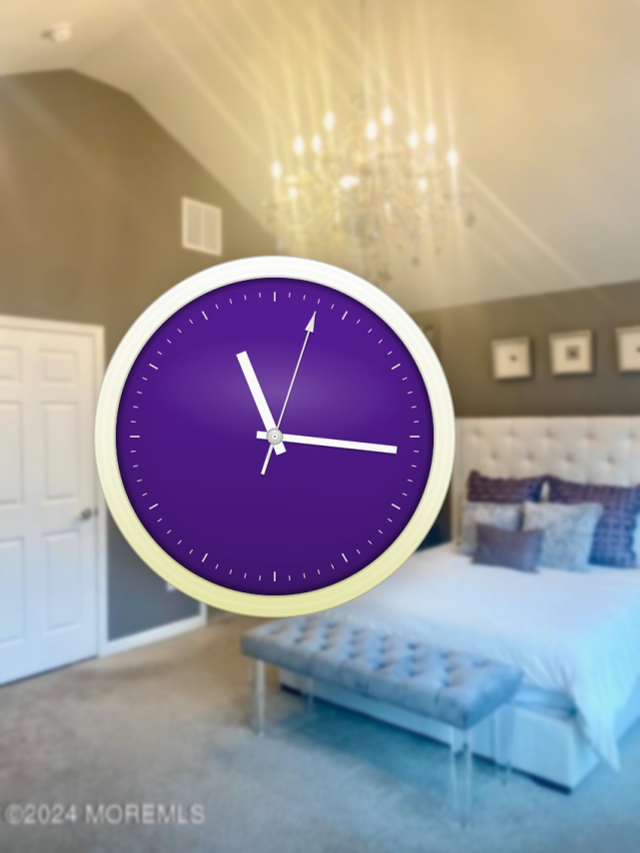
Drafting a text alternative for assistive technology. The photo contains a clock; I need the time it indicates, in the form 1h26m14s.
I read 11h16m03s
